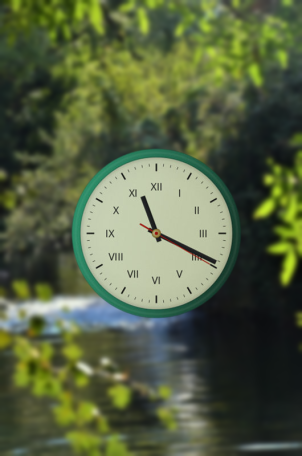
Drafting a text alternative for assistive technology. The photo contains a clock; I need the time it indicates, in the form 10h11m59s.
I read 11h19m20s
